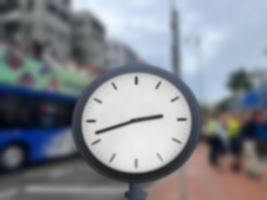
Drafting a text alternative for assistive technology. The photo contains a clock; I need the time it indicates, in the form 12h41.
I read 2h42
